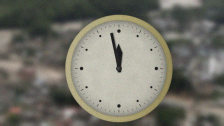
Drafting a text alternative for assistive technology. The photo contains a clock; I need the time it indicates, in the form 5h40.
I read 11h58
